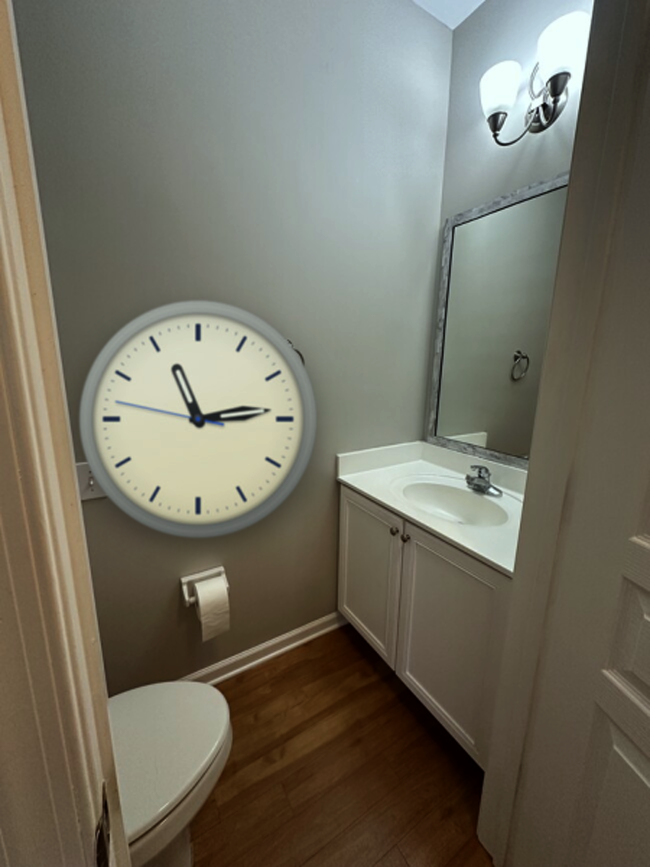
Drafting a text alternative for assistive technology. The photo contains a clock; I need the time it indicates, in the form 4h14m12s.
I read 11h13m47s
